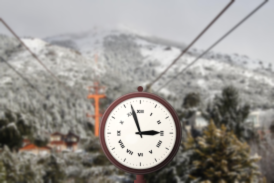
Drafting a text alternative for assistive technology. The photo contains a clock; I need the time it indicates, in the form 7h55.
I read 2h57
